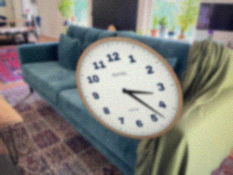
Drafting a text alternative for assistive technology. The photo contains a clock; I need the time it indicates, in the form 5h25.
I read 3h23
